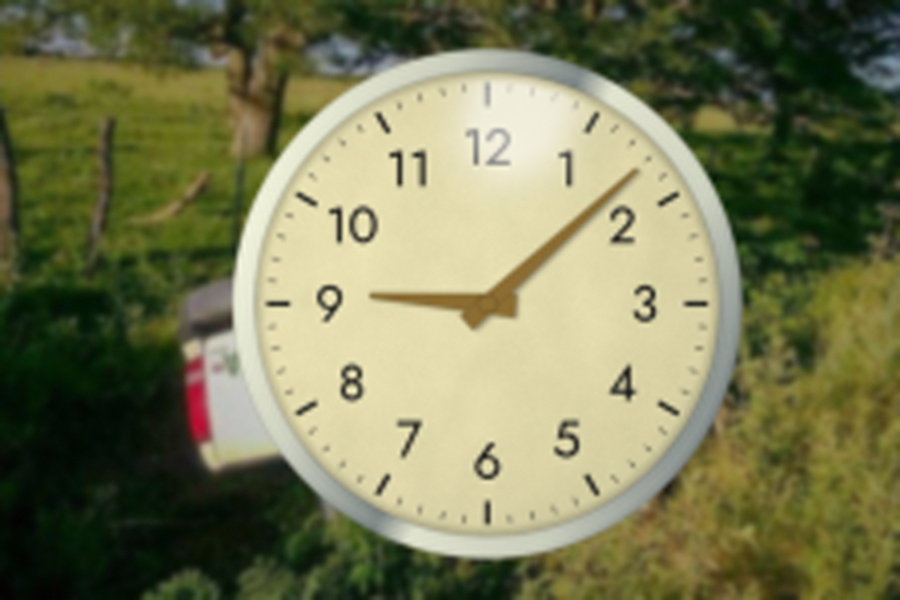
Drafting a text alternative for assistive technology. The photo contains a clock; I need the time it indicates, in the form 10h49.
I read 9h08
